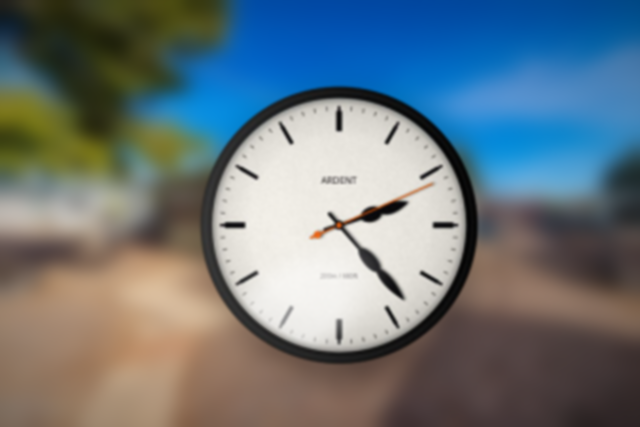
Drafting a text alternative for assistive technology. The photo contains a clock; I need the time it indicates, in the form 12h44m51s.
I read 2h23m11s
